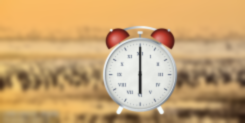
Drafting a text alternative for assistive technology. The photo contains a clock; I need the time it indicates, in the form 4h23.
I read 6h00
